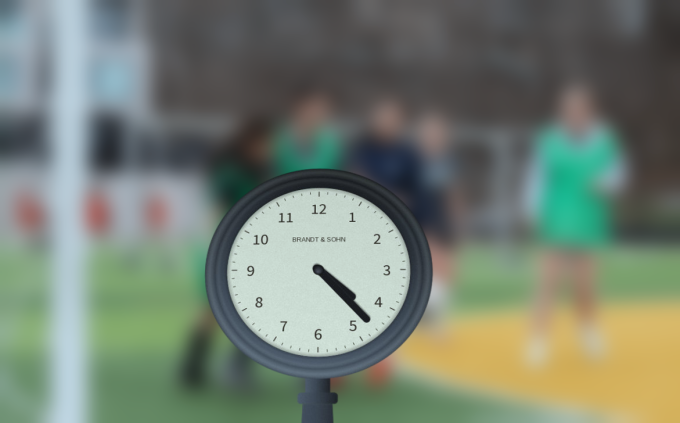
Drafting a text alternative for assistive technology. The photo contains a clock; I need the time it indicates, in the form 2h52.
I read 4h23
